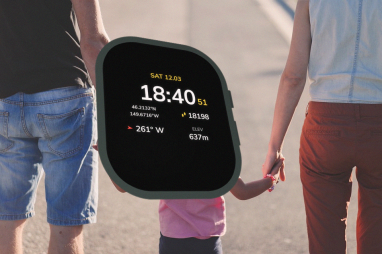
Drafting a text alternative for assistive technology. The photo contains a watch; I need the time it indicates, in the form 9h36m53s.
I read 18h40m51s
